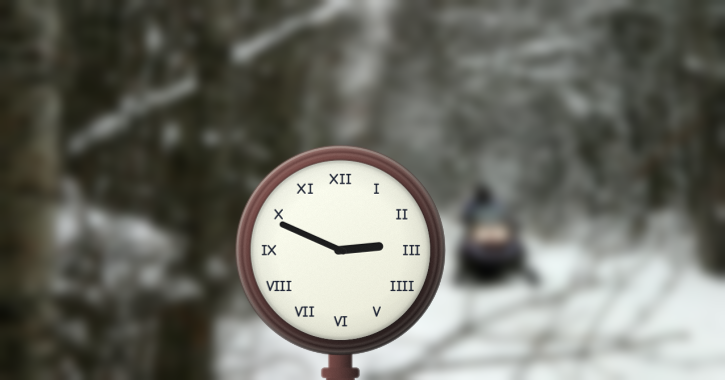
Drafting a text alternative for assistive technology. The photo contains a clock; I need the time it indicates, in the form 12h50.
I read 2h49
